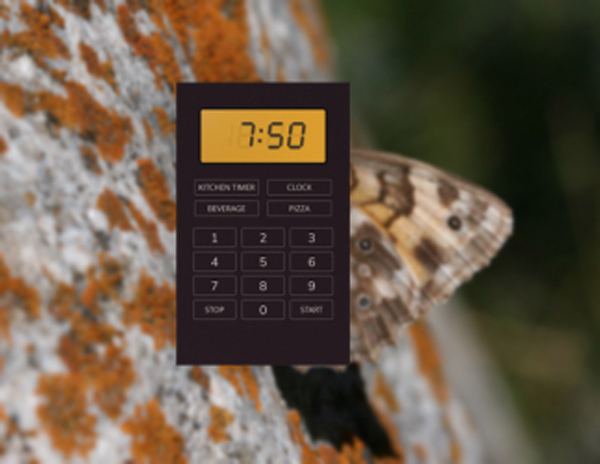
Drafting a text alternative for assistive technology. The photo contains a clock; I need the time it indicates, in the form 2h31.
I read 7h50
